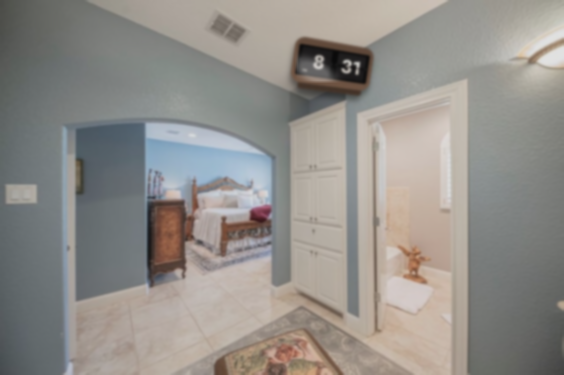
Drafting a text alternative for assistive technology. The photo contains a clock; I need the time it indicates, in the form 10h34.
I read 8h31
